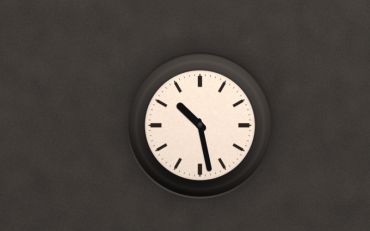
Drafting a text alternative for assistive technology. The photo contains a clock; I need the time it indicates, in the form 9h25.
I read 10h28
